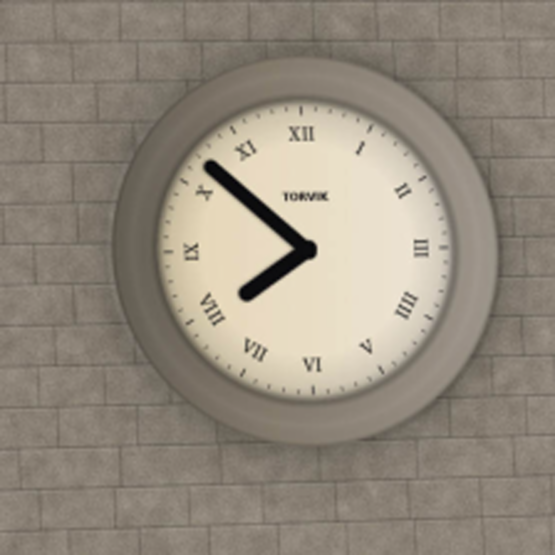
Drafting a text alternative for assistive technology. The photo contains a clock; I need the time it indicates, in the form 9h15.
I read 7h52
